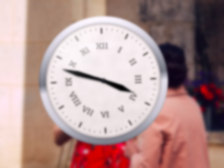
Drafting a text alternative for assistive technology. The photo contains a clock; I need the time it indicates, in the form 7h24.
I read 3h48
